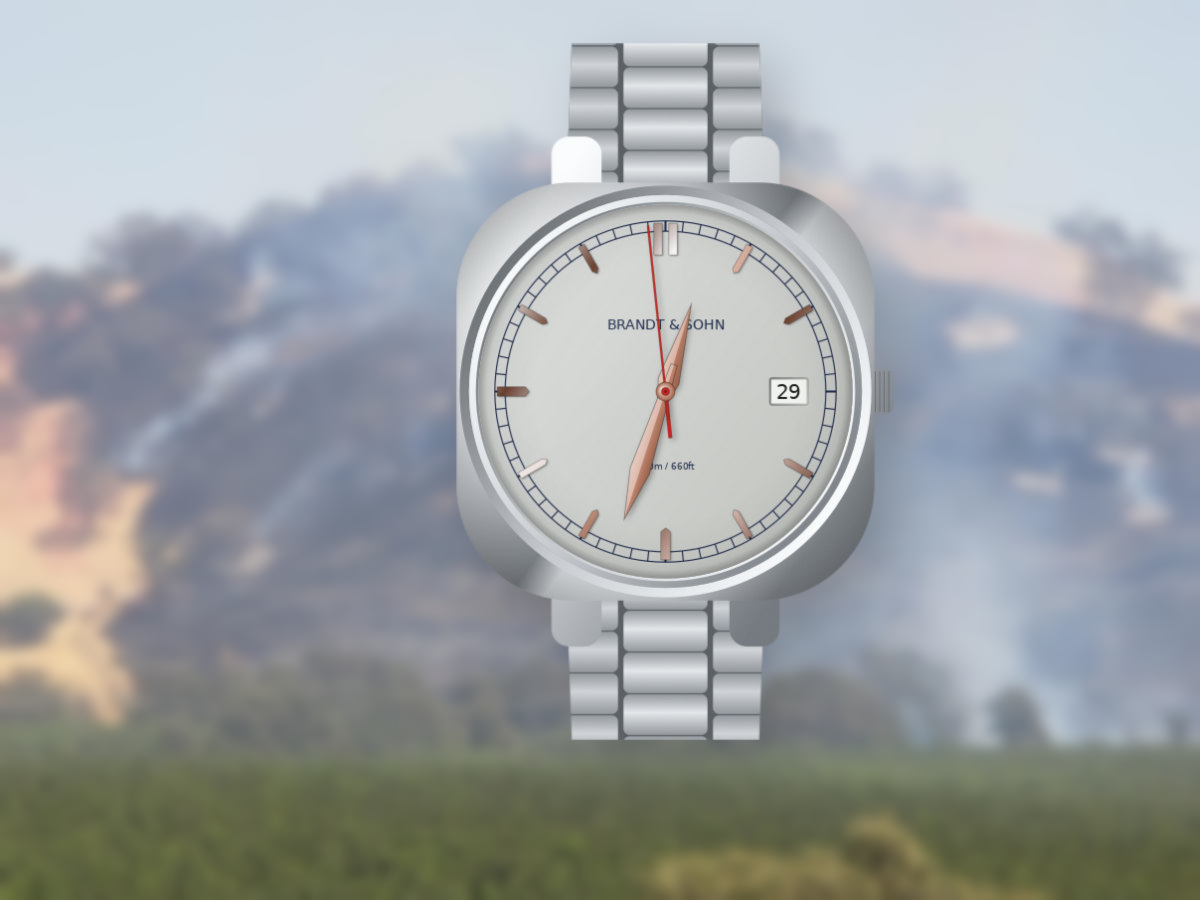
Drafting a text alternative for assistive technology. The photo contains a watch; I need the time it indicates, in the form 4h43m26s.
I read 12h32m59s
